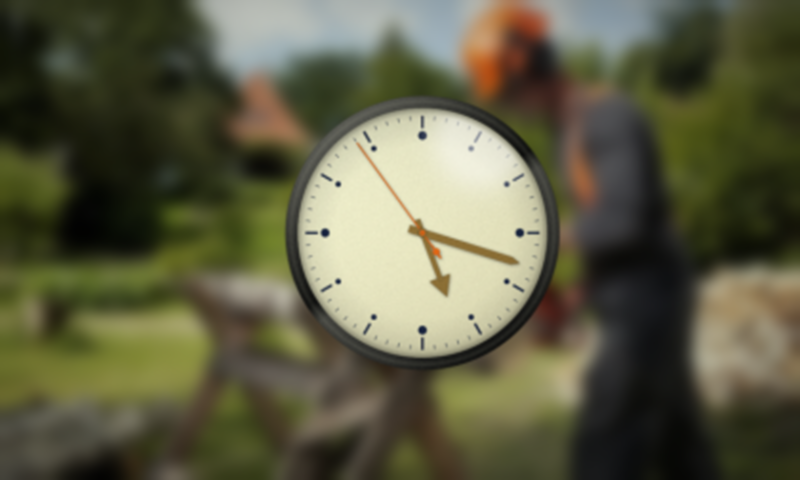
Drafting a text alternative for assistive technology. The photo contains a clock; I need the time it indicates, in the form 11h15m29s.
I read 5h17m54s
